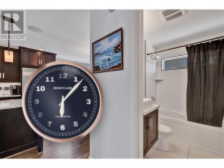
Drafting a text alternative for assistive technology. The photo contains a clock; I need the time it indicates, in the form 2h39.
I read 6h07
